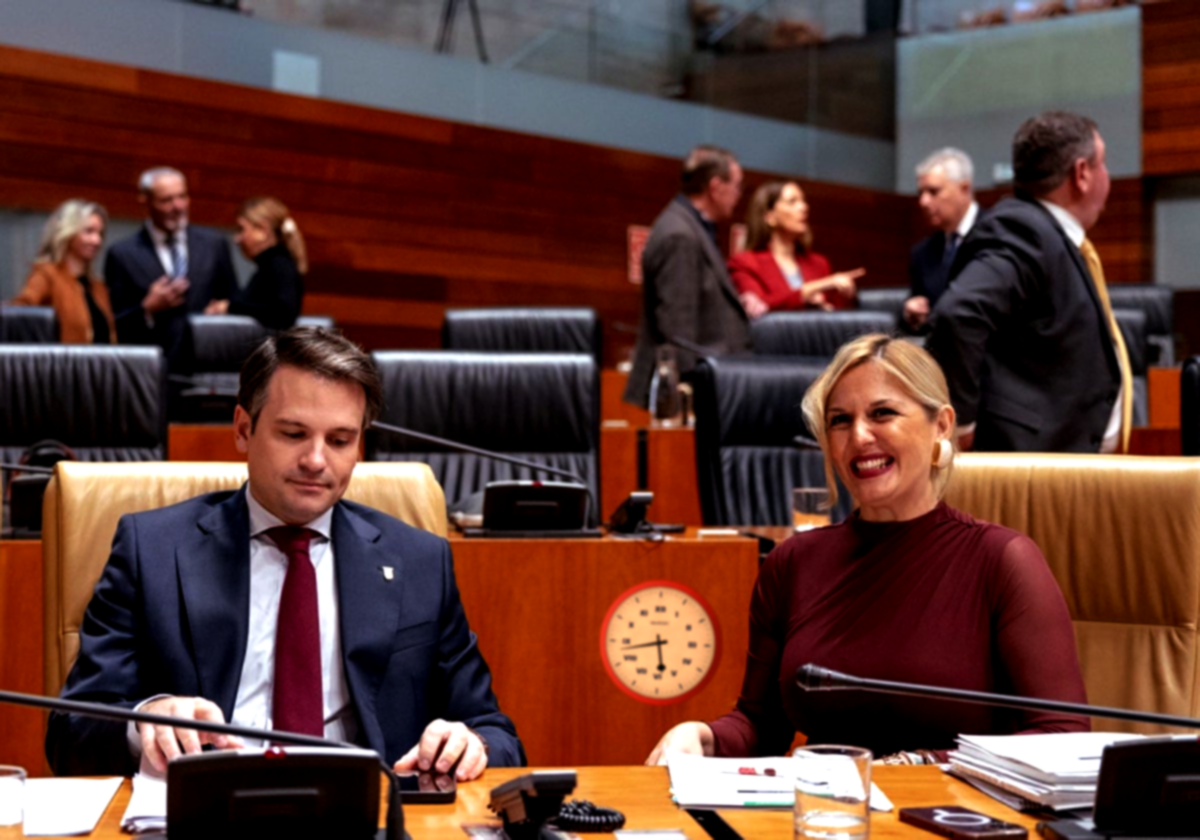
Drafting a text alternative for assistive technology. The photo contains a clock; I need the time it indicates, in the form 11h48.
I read 5h43
